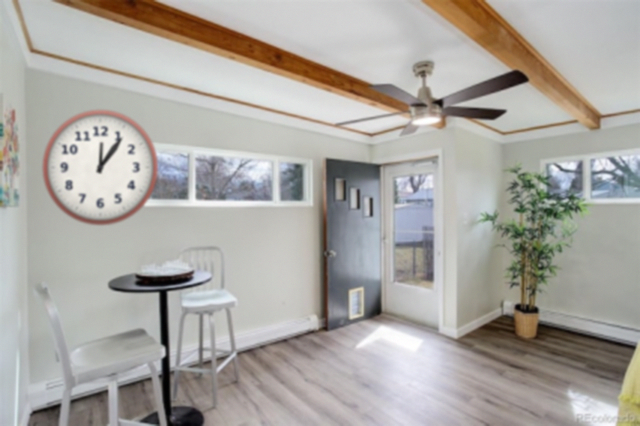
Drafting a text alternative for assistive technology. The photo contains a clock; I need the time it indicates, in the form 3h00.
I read 12h06
